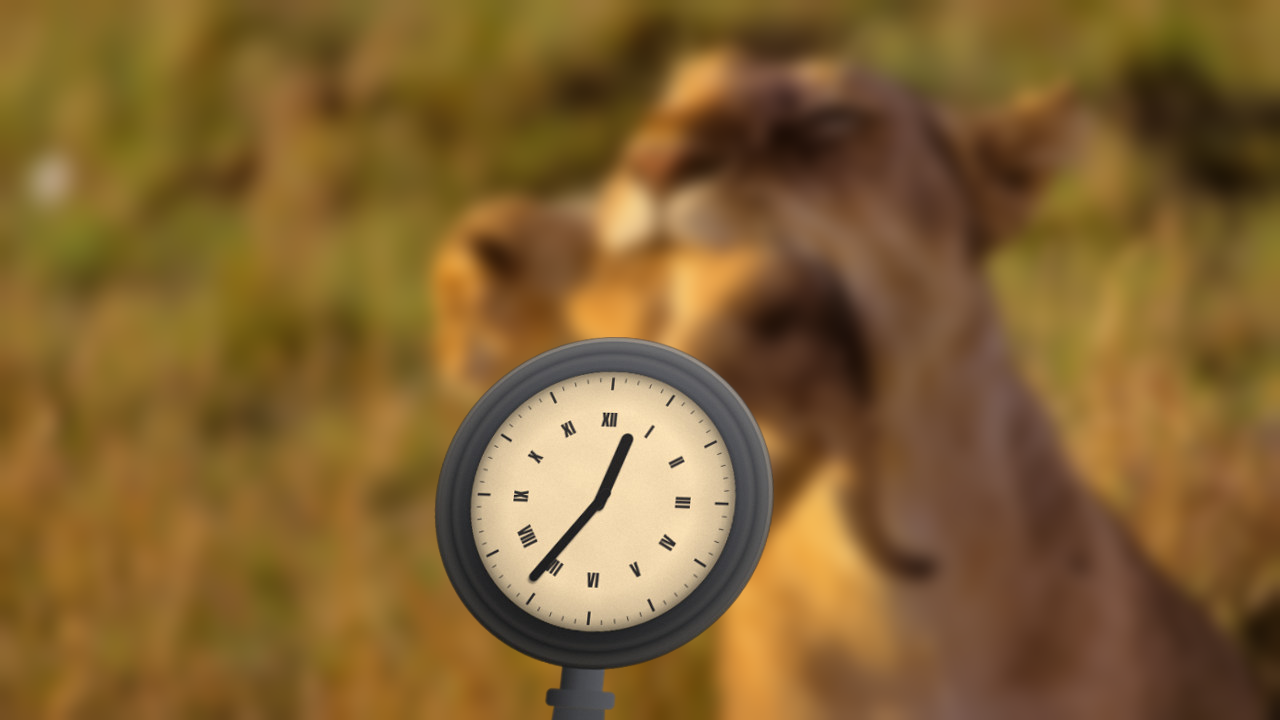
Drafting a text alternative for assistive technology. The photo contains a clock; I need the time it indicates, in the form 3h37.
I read 12h36
